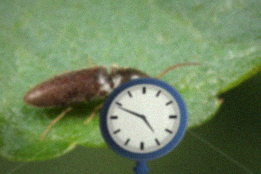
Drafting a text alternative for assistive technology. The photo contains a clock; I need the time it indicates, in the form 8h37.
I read 4h49
